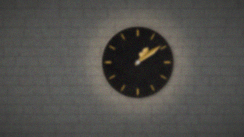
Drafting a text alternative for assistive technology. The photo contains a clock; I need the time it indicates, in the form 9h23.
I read 1h09
